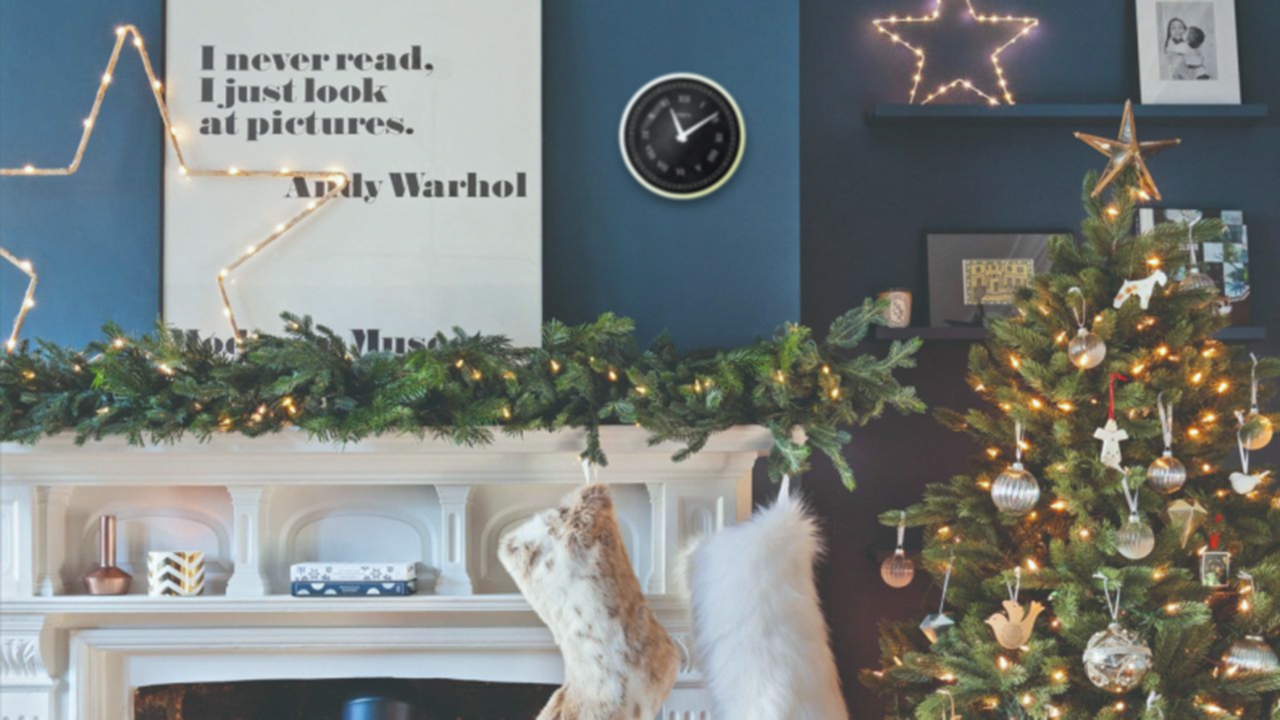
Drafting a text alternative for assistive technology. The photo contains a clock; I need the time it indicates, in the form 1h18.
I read 11h09
